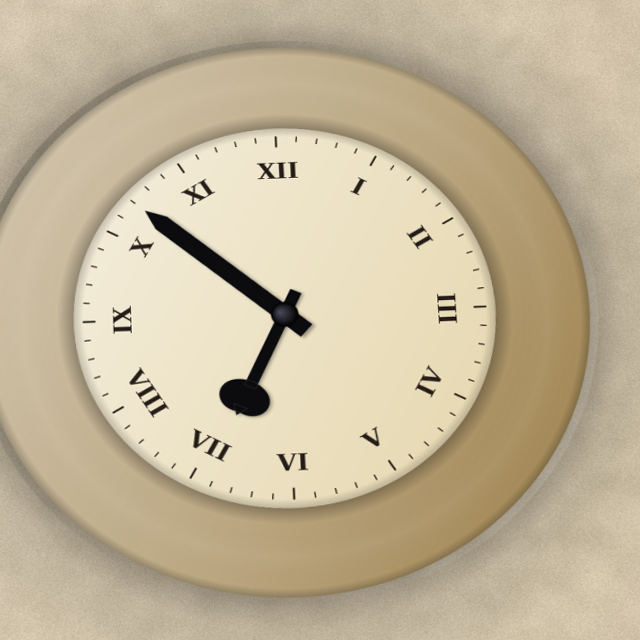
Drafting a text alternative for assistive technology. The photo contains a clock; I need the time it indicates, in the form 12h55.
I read 6h52
